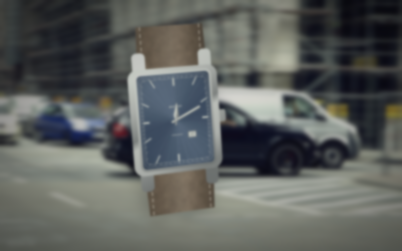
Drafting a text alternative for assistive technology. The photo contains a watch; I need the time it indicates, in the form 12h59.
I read 12h11
